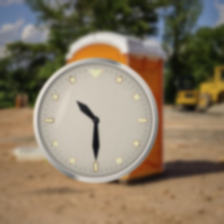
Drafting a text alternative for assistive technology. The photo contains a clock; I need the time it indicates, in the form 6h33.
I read 10h30
